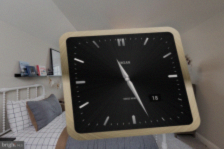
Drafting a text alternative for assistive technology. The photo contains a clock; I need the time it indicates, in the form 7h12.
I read 11h27
